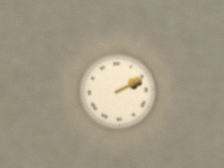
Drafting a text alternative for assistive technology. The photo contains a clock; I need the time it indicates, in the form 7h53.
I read 2h11
